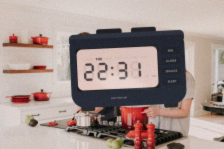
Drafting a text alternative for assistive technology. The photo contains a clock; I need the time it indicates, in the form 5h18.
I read 22h31
